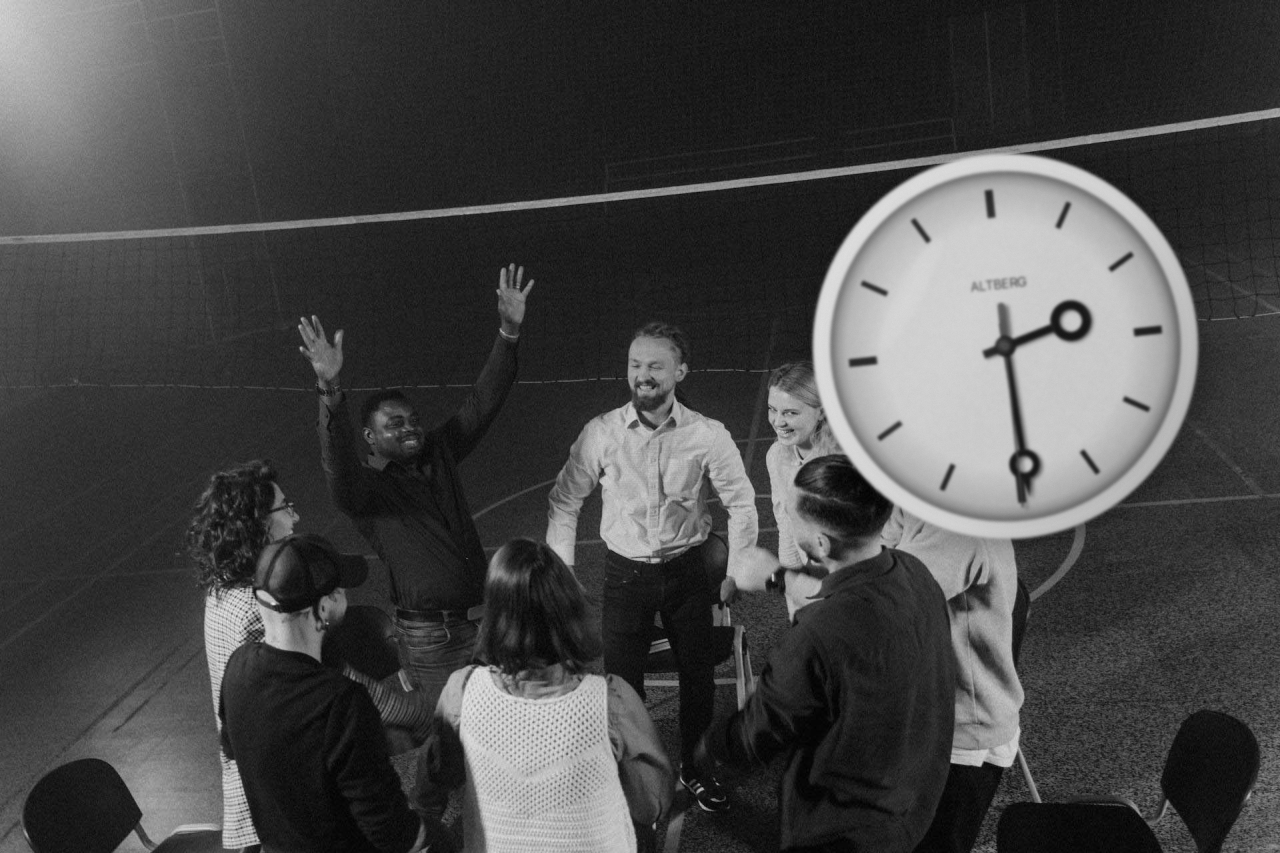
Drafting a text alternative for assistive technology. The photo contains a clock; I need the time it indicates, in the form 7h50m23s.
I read 2h29m30s
